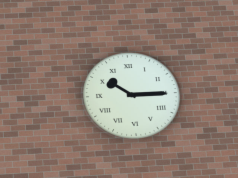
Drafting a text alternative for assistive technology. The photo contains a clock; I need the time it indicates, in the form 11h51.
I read 10h15
